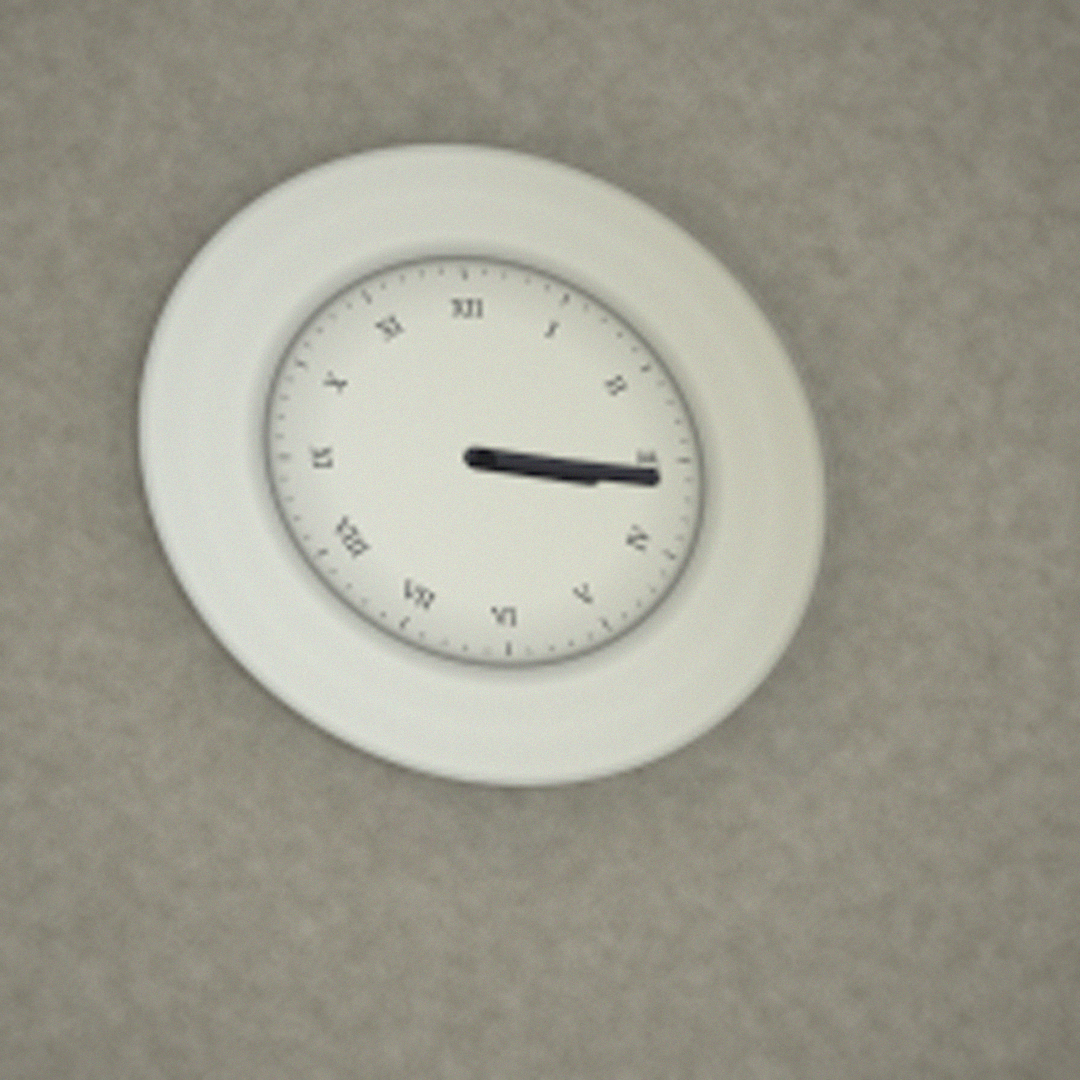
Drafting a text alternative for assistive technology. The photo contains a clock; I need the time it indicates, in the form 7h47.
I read 3h16
